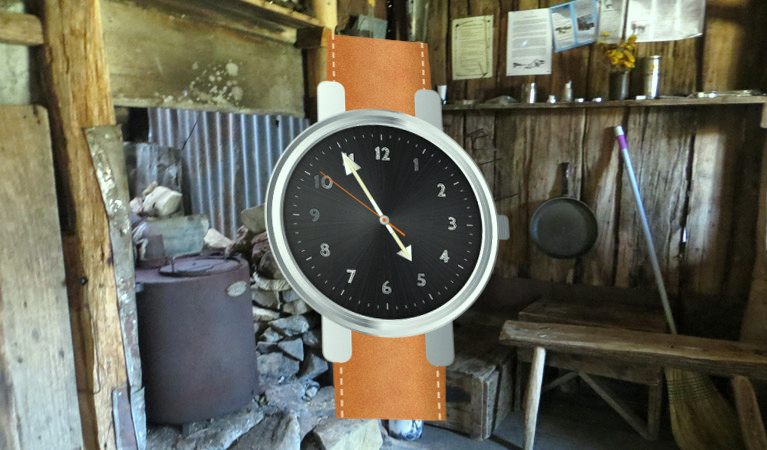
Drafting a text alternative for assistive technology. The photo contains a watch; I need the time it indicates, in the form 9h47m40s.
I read 4h54m51s
